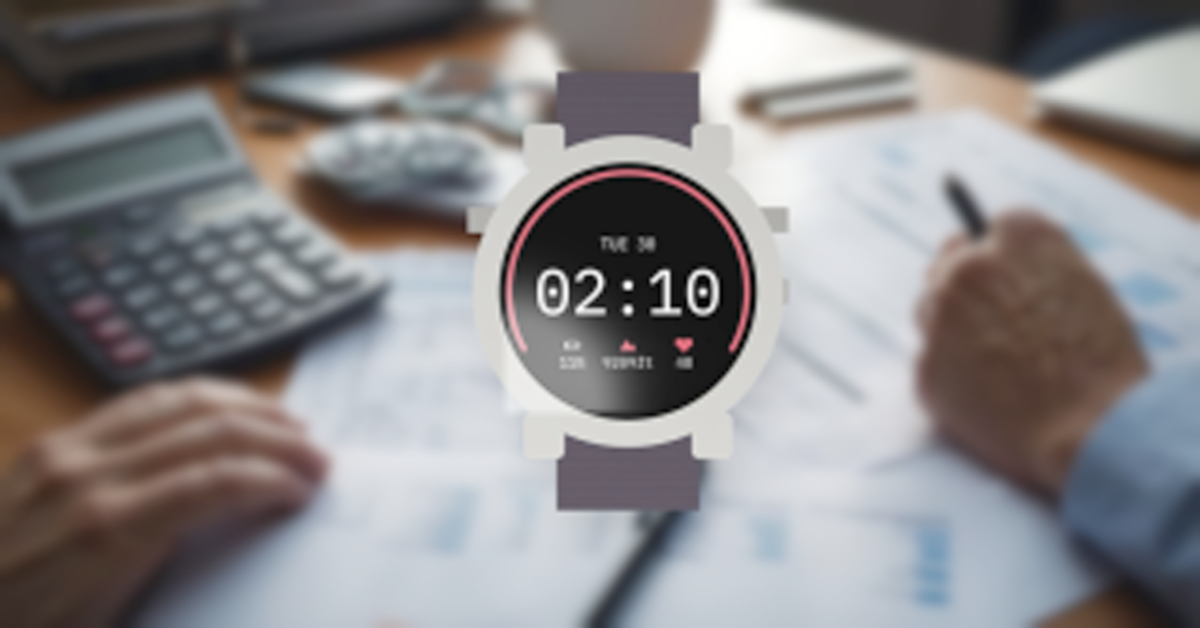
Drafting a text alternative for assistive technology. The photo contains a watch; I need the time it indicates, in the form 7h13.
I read 2h10
